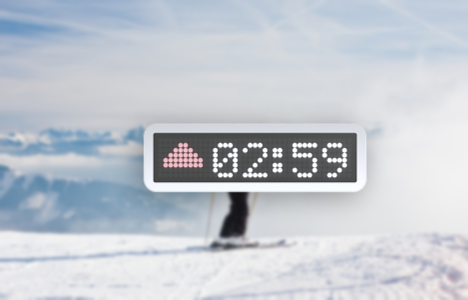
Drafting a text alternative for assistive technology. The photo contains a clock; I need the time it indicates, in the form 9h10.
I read 2h59
